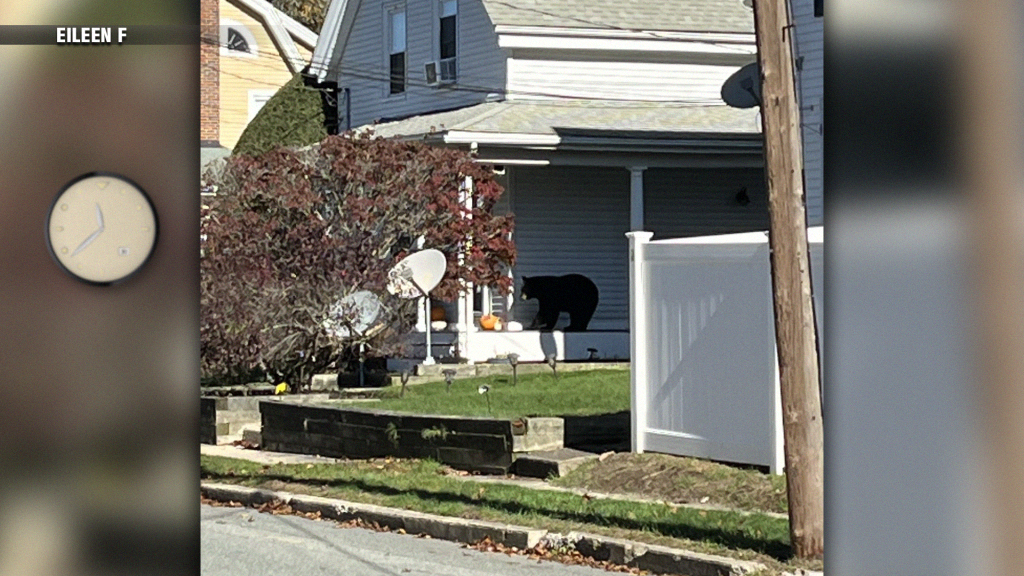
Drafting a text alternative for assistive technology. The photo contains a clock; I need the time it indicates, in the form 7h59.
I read 11h38
